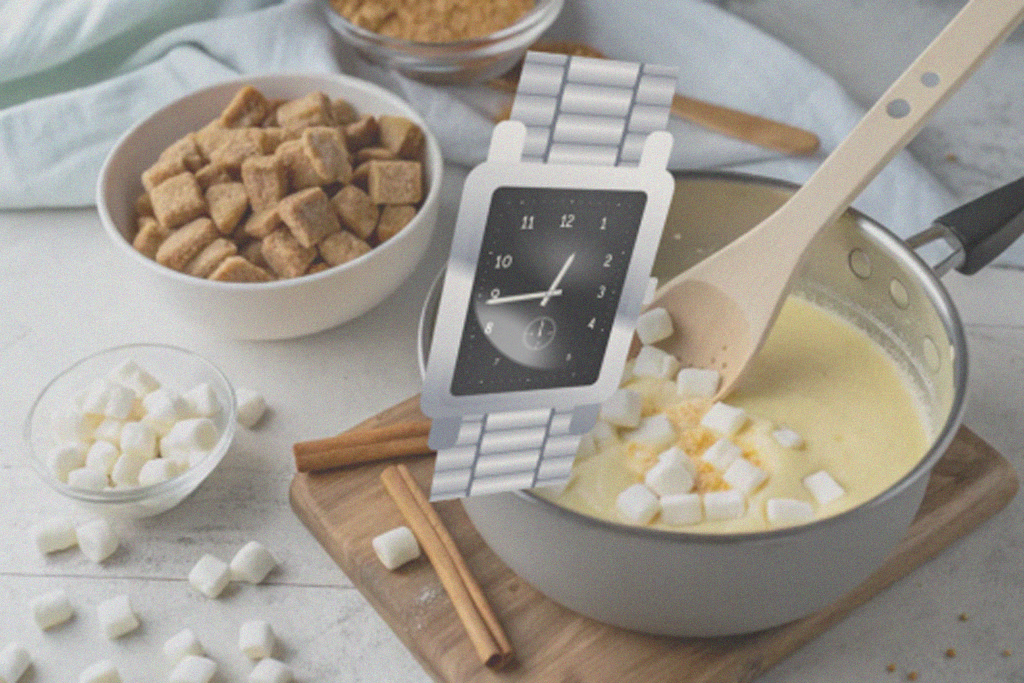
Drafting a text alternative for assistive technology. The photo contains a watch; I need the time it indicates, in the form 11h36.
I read 12h44
